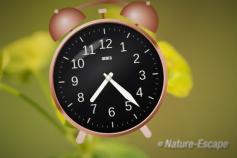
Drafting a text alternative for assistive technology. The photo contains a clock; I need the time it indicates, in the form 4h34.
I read 7h23
